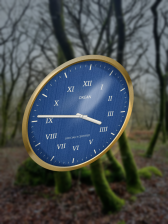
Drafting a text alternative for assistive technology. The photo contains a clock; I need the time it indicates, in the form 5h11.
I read 3h46
